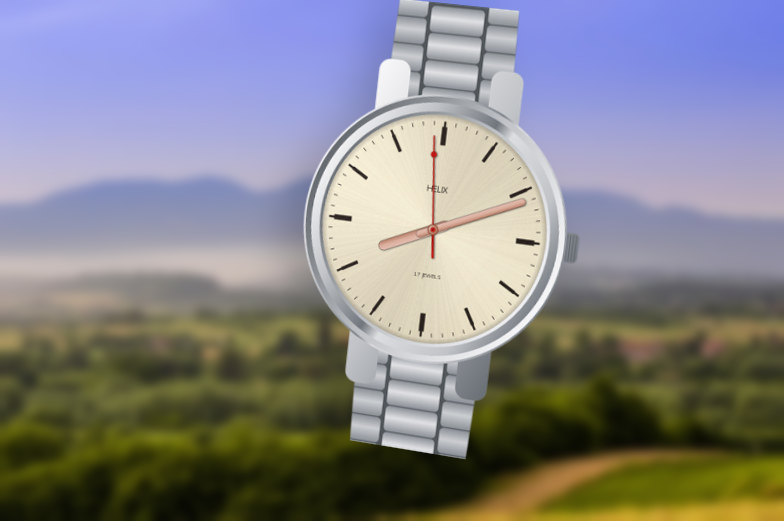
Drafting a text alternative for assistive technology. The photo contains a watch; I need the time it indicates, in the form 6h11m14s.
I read 8h10m59s
